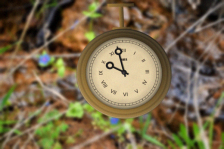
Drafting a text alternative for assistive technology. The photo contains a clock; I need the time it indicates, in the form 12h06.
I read 9h58
